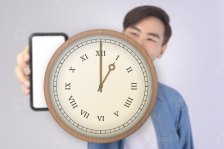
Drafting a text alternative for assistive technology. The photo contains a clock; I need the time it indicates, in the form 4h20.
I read 1h00
